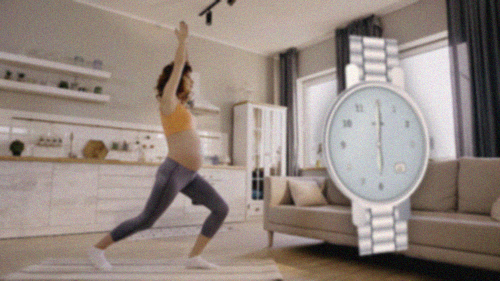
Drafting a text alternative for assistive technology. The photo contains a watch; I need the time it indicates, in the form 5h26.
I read 6h00
